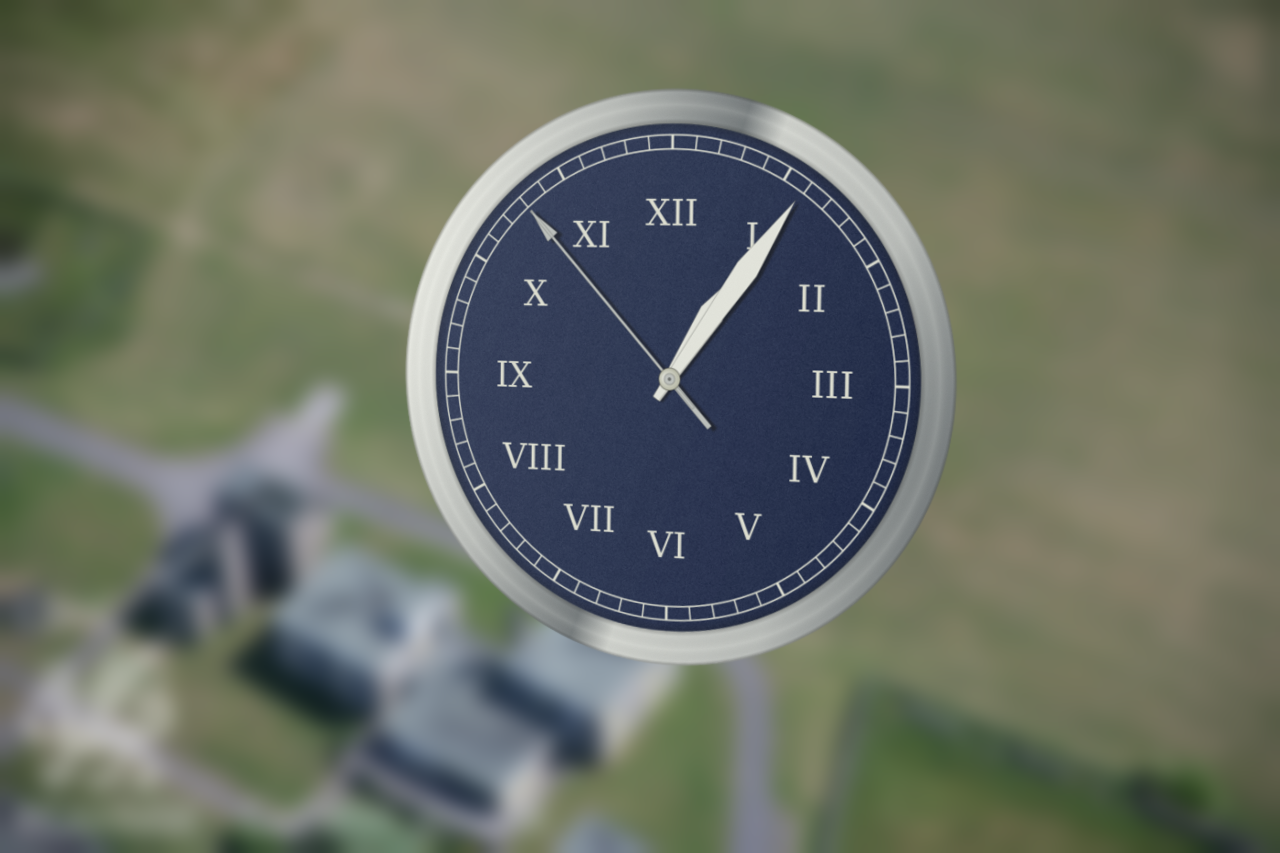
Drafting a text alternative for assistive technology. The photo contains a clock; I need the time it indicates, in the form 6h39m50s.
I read 1h05m53s
